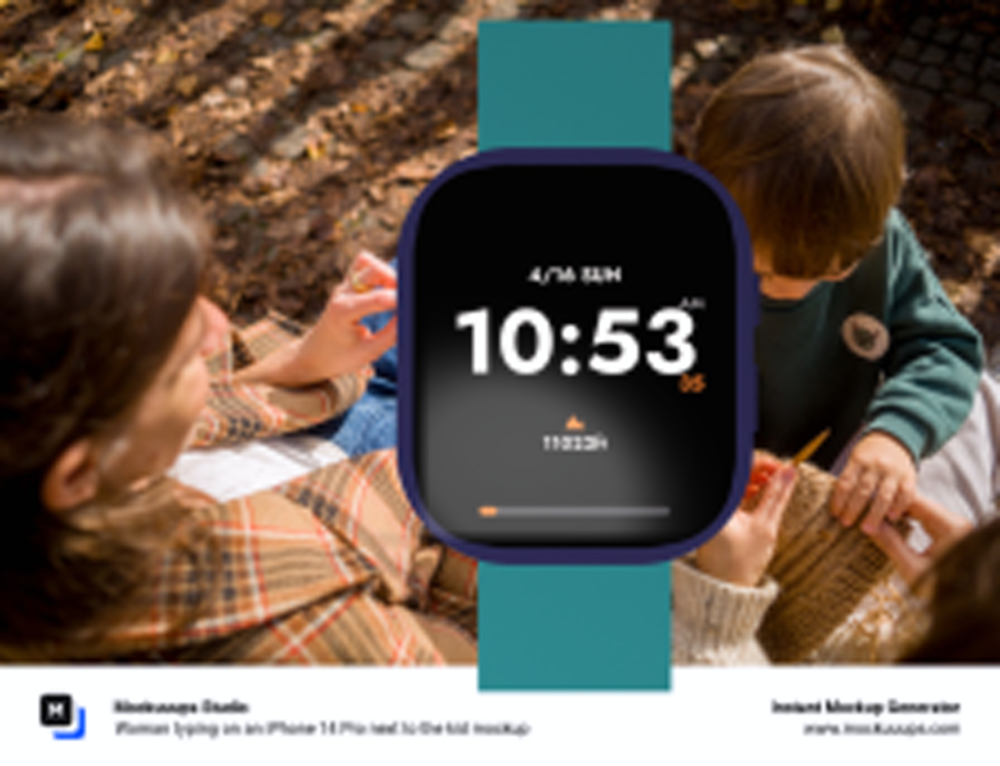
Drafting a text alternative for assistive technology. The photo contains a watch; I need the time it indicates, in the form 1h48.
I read 10h53
